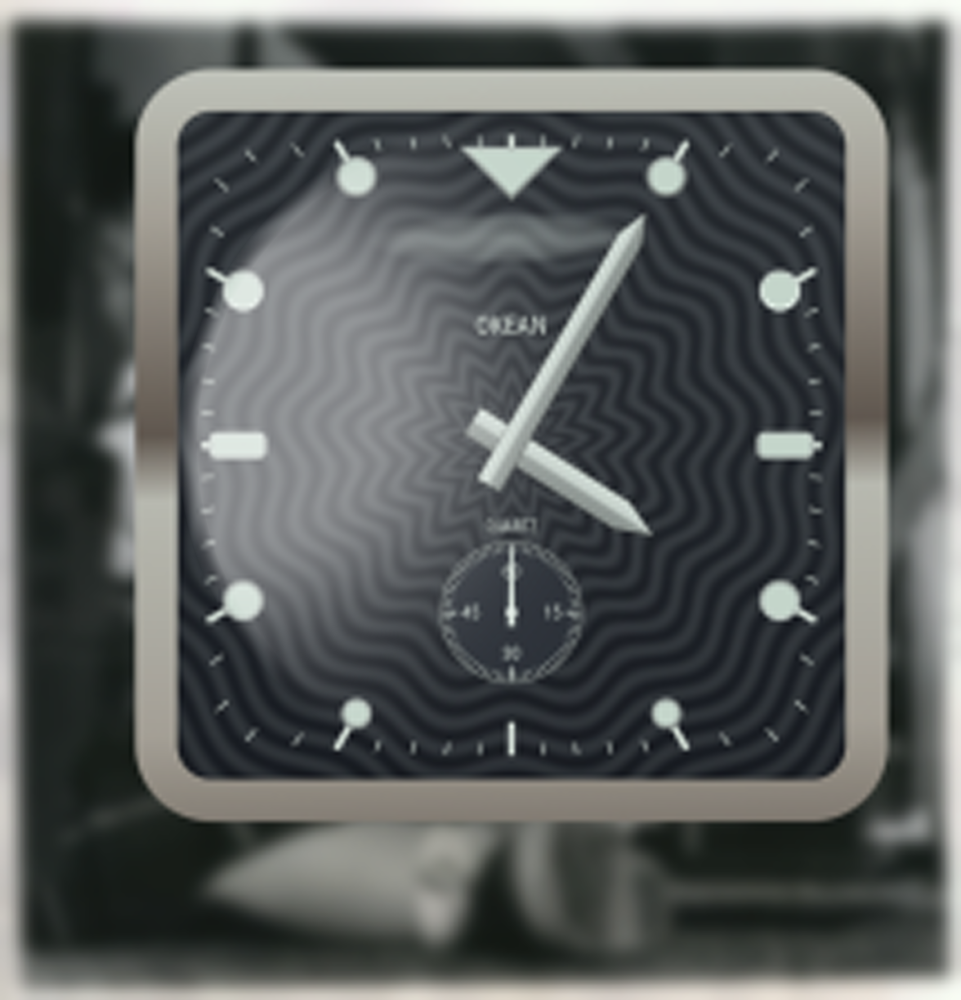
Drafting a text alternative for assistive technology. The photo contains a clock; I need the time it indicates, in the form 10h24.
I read 4h05
